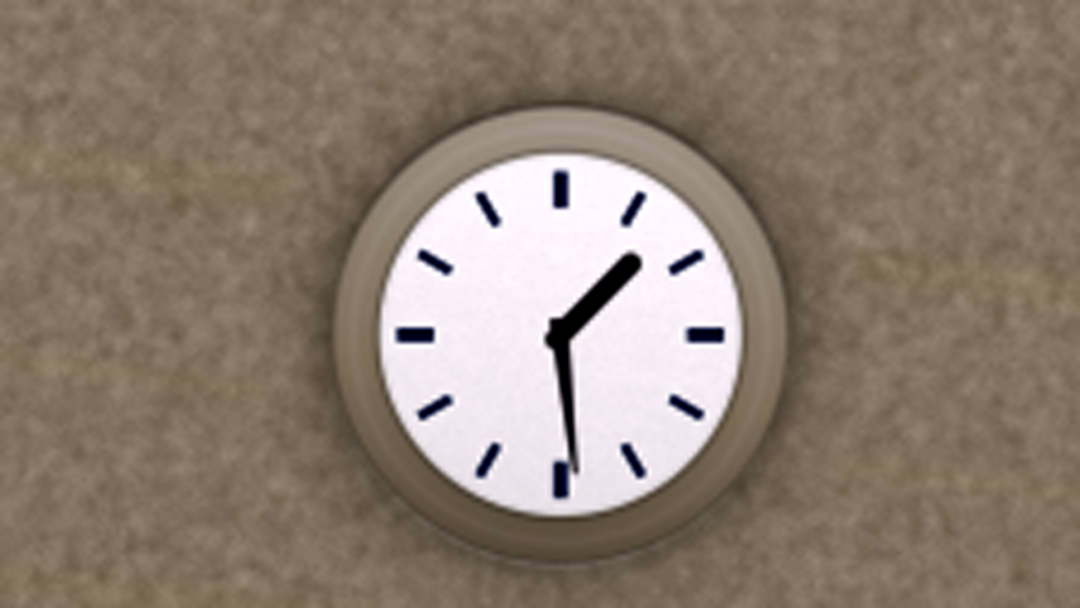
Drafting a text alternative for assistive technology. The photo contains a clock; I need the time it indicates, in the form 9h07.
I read 1h29
